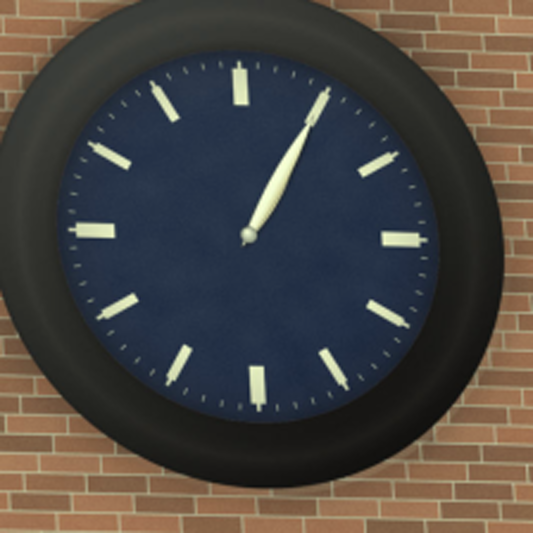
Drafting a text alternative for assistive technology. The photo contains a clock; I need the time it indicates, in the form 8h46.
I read 1h05
